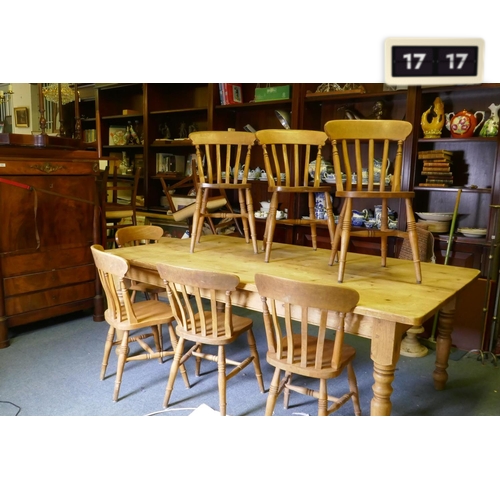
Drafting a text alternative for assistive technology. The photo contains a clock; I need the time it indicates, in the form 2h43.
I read 17h17
